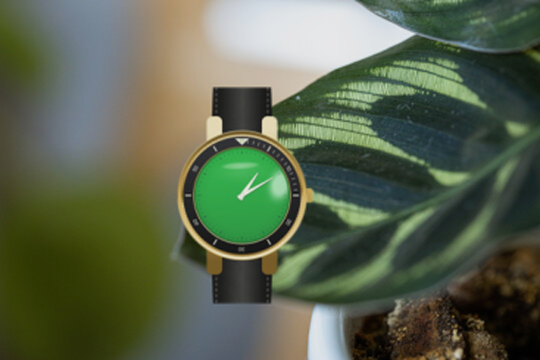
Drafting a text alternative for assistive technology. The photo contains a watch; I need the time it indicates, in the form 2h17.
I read 1h10
